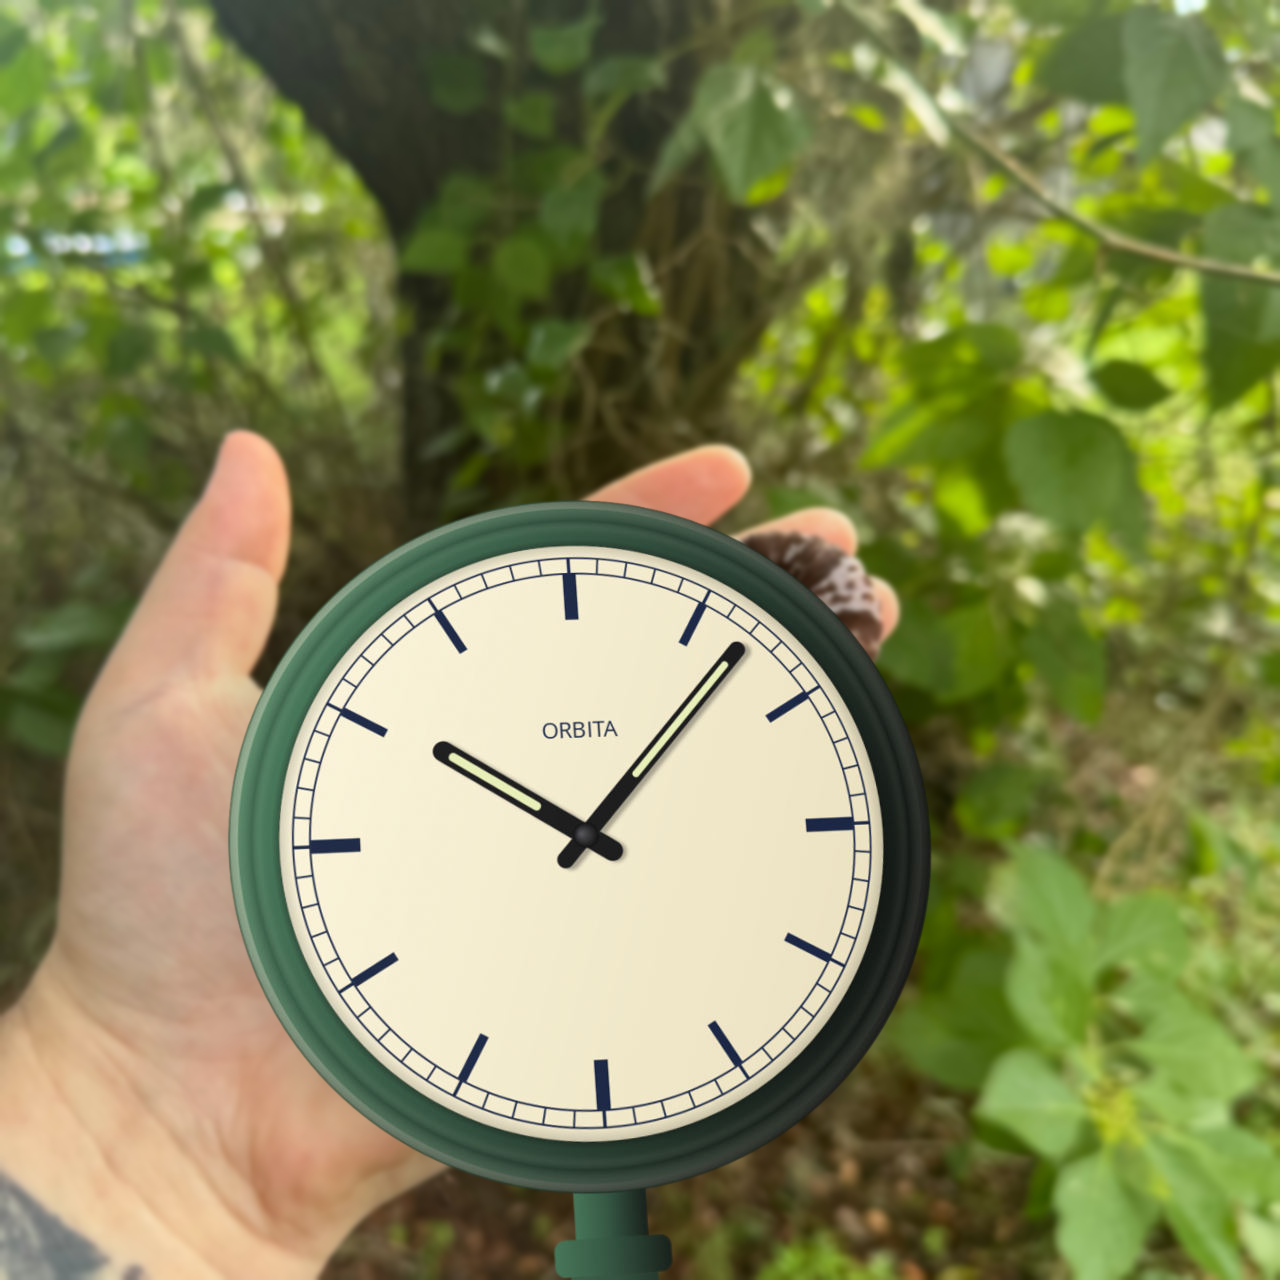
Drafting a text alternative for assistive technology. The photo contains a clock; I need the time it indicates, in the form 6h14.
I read 10h07
